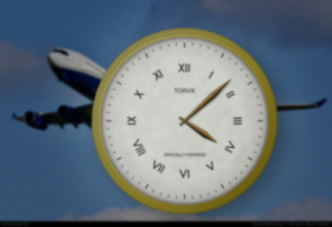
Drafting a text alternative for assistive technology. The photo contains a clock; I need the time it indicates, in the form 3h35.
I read 4h08
